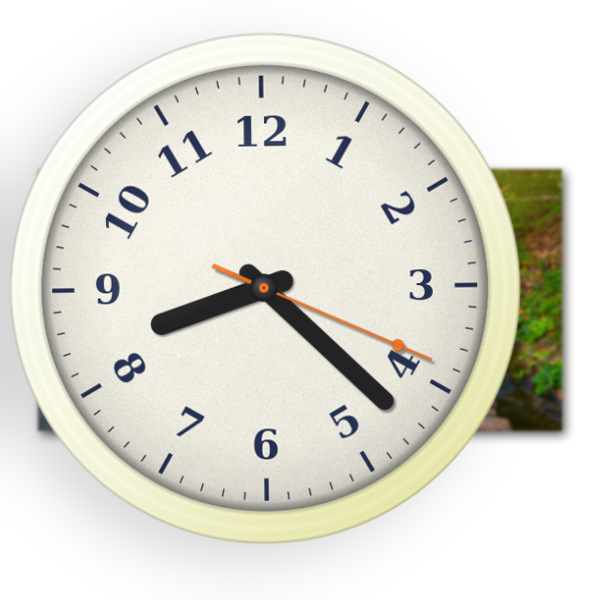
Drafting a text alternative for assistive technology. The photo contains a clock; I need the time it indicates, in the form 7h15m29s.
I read 8h22m19s
